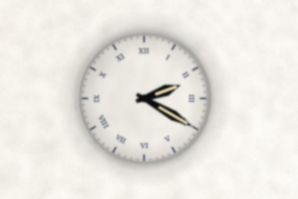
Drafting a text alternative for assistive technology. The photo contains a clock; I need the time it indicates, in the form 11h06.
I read 2h20
